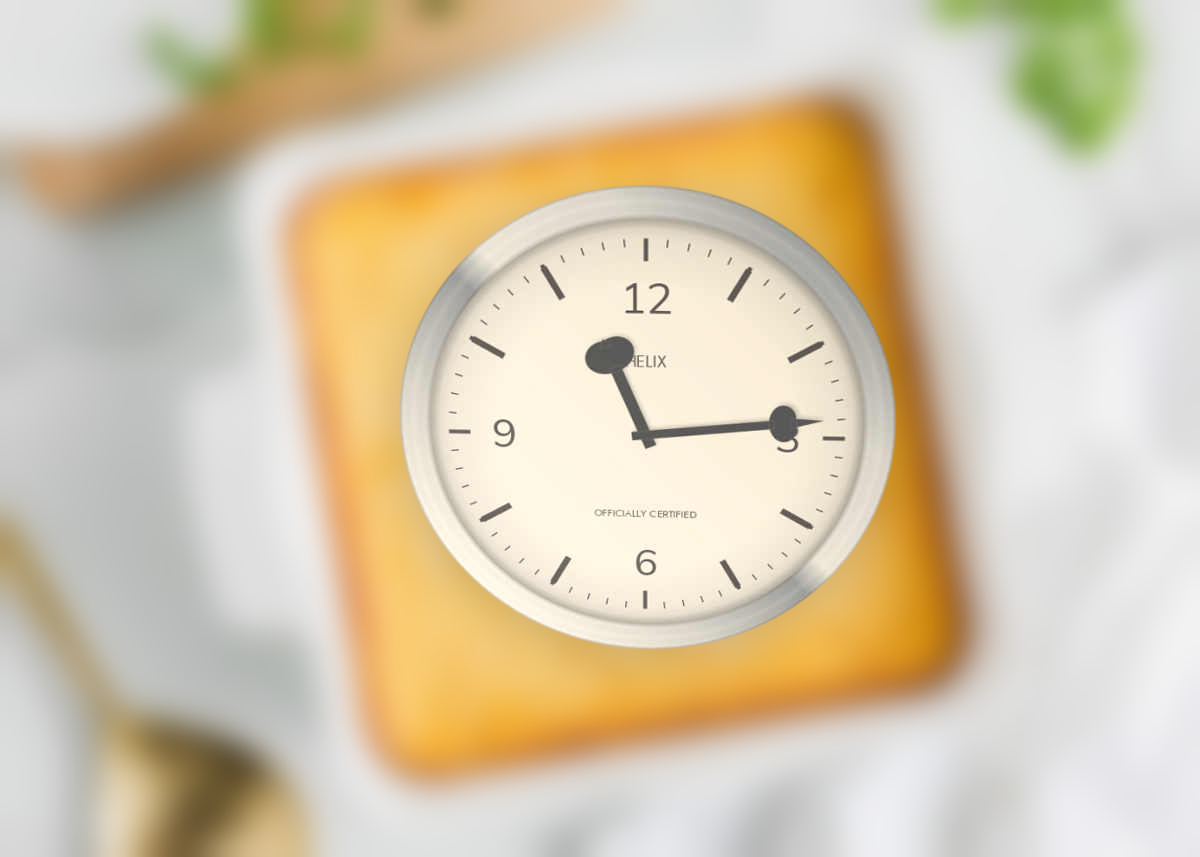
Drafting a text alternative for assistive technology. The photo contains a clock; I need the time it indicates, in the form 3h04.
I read 11h14
